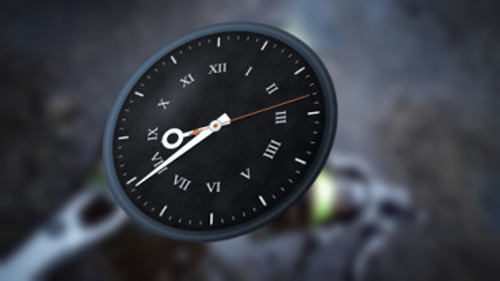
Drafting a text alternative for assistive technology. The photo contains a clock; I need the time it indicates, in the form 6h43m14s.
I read 8h39m13s
